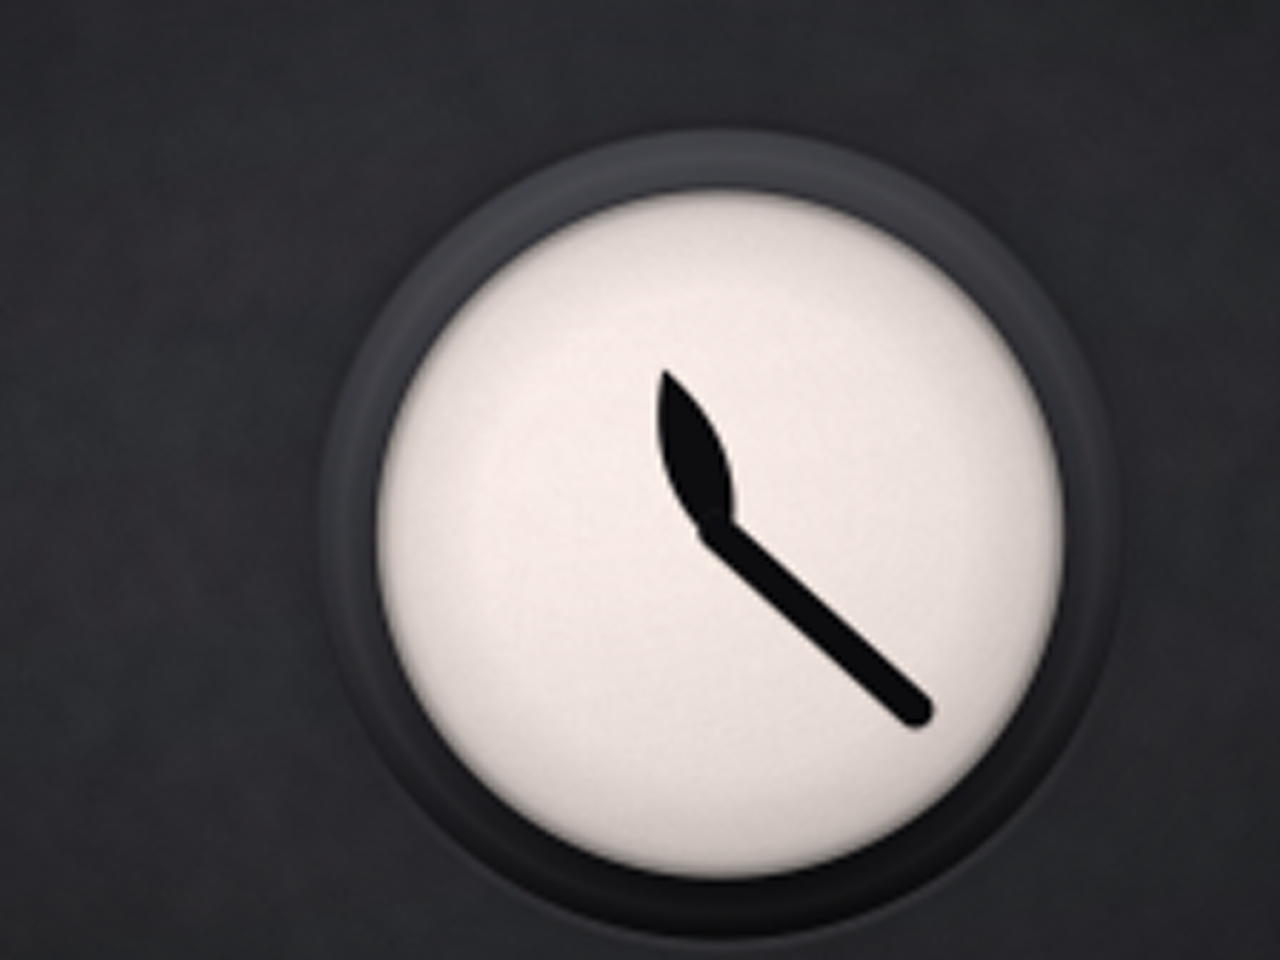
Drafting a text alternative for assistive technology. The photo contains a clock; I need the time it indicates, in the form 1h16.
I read 11h22
